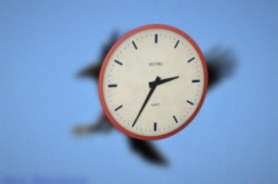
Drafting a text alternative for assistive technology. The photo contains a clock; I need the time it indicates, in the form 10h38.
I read 2h35
